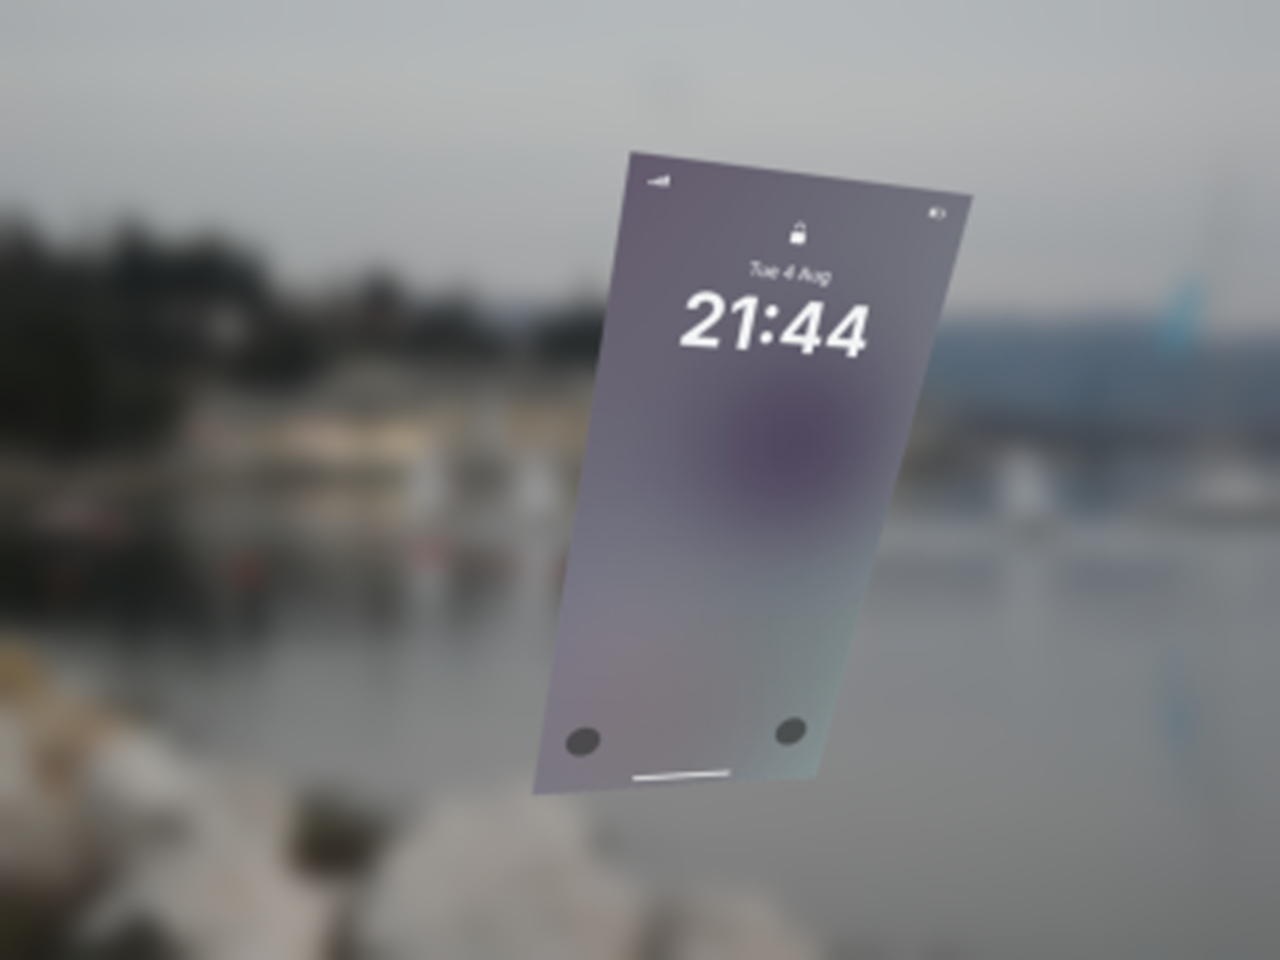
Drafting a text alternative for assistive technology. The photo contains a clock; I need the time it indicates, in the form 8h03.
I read 21h44
